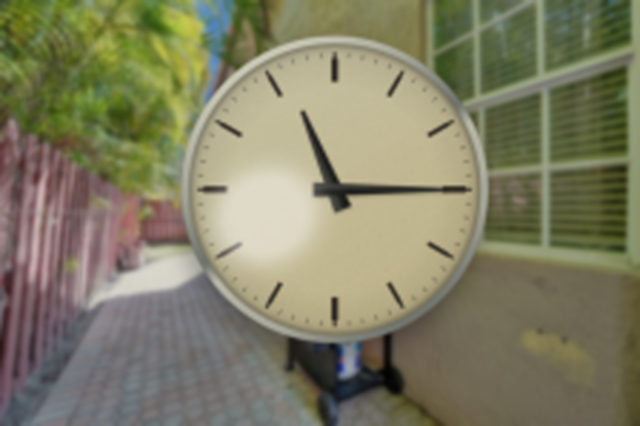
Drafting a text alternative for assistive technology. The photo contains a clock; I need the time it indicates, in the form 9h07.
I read 11h15
